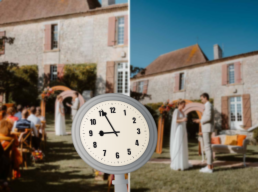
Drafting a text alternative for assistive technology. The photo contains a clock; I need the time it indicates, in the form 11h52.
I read 8h56
